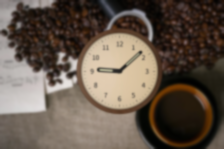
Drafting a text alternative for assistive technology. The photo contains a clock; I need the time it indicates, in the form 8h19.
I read 9h08
